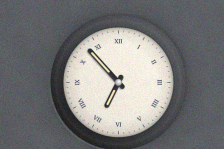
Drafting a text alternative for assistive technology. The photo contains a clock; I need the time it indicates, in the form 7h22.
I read 6h53
